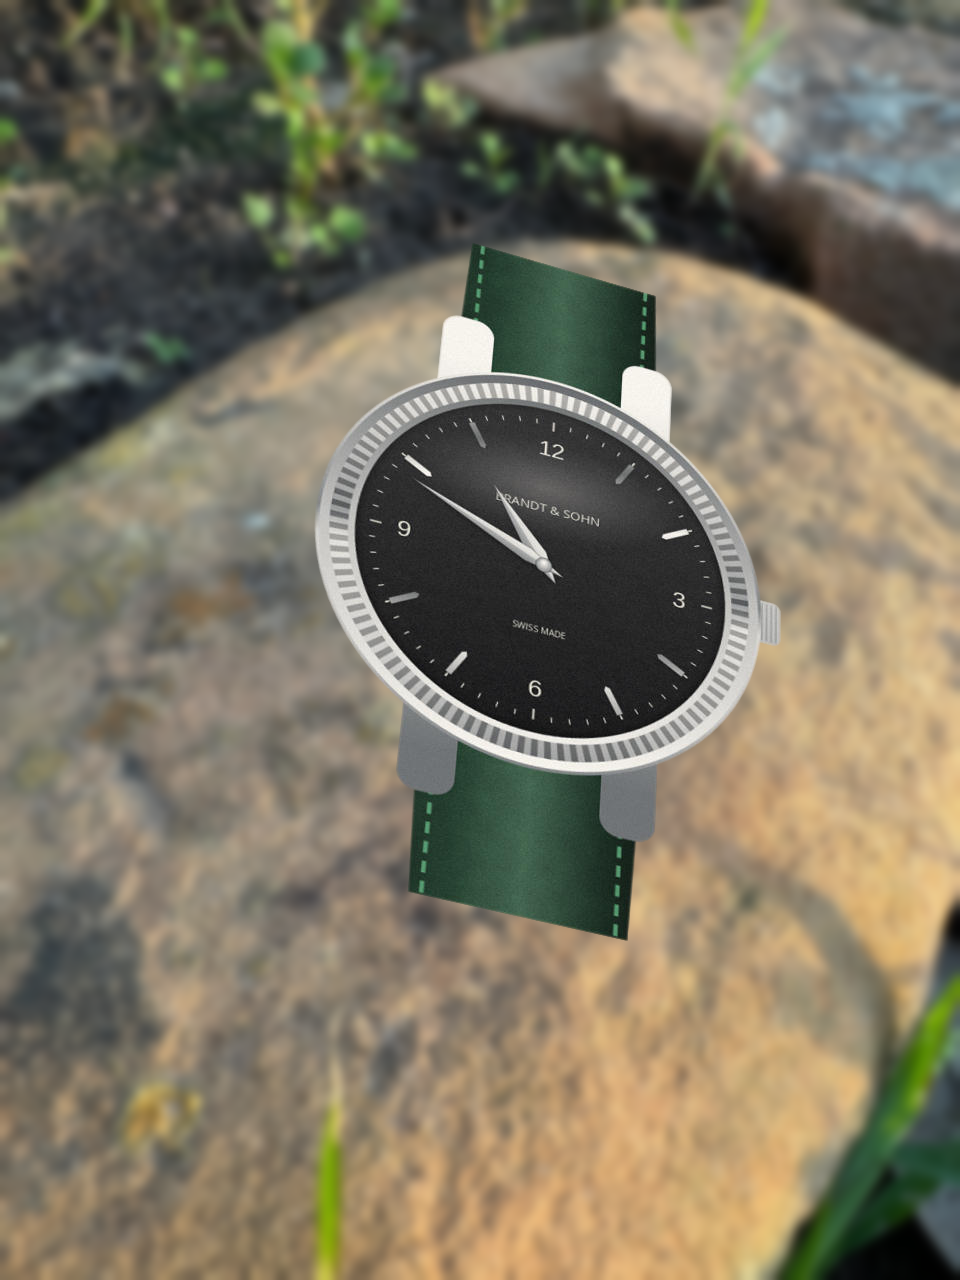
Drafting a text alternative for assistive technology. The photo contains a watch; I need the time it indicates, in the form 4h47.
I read 10h49
